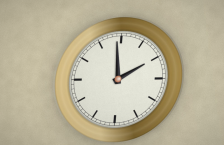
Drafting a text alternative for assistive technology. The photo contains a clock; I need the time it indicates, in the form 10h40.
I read 1h59
